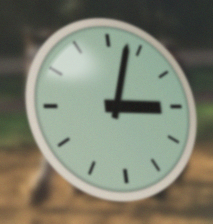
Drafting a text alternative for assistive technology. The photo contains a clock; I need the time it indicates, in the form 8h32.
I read 3h03
